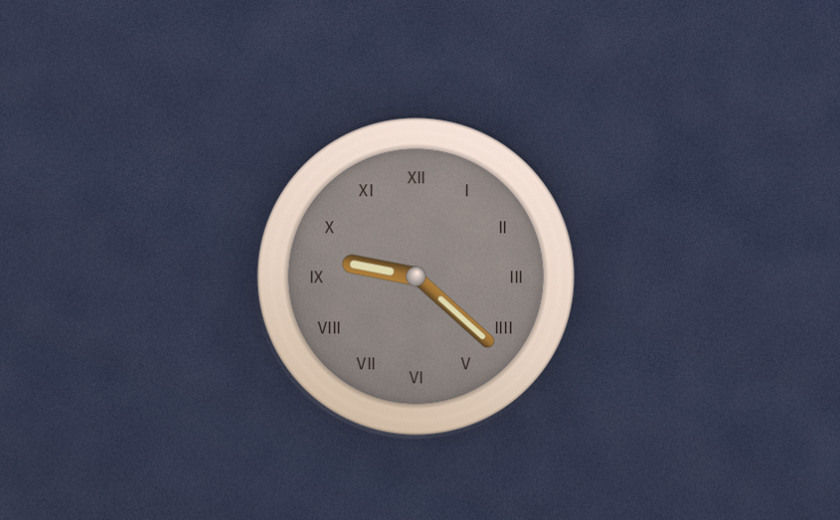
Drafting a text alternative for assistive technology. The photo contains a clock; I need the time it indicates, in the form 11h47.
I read 9h22
